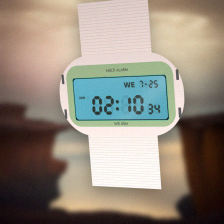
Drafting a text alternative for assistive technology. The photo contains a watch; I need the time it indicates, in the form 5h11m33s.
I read 2h10m34s
